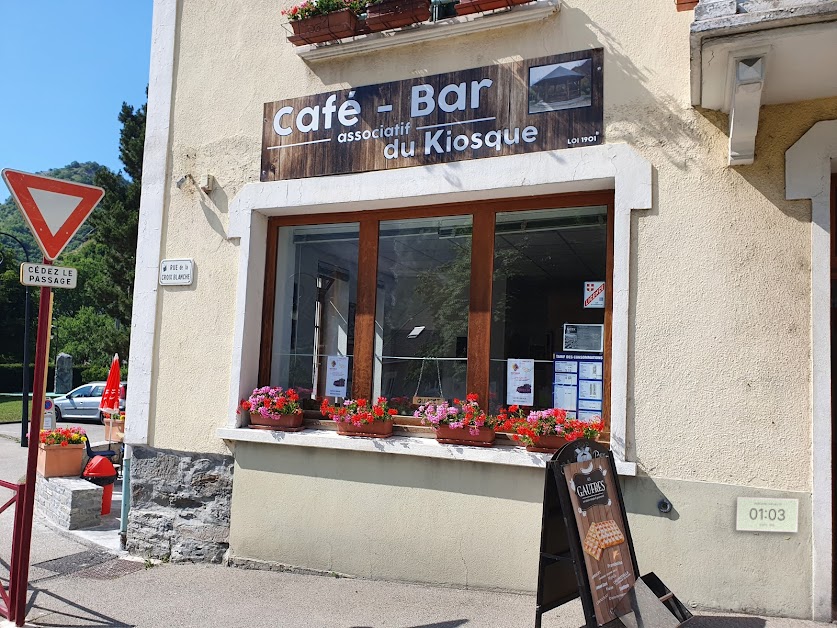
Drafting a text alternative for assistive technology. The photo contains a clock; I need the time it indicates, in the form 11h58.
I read 1h03
